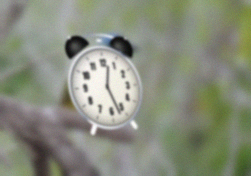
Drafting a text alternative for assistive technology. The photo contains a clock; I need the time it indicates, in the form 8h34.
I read 12h27
